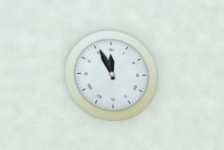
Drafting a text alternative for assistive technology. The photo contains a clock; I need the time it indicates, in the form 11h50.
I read 11h56
